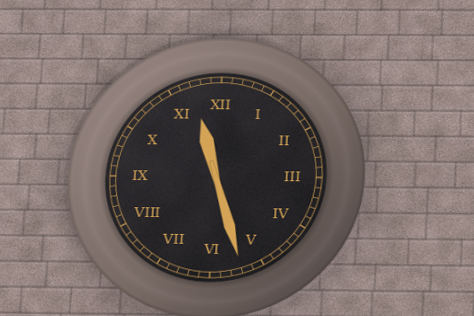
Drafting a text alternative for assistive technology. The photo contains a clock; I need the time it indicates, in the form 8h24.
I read 11h27
